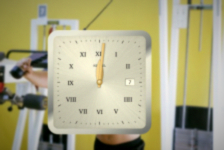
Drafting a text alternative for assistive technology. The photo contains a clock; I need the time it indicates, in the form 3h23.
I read 12h01
